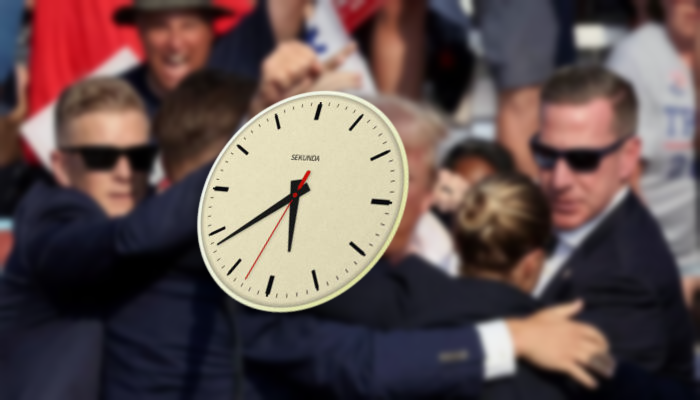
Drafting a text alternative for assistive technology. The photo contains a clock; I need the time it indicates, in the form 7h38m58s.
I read 5h38m33s
